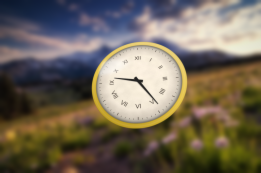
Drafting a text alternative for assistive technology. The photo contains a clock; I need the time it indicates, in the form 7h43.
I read 9h24
